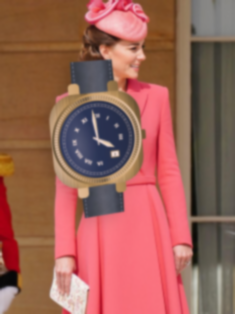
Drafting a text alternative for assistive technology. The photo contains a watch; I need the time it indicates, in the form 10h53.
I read 3h59
